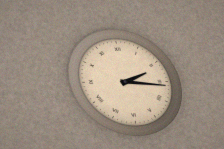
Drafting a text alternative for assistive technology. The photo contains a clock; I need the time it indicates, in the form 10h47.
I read 2h16
